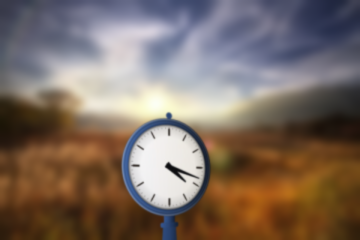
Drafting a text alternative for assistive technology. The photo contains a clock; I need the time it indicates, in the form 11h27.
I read 4h18
